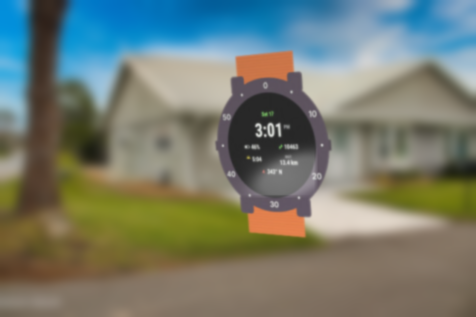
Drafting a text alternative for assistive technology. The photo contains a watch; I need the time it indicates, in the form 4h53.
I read 3h01
